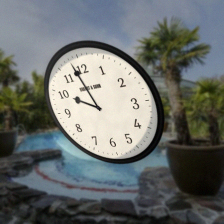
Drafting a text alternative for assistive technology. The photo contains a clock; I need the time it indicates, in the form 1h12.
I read 9h58
